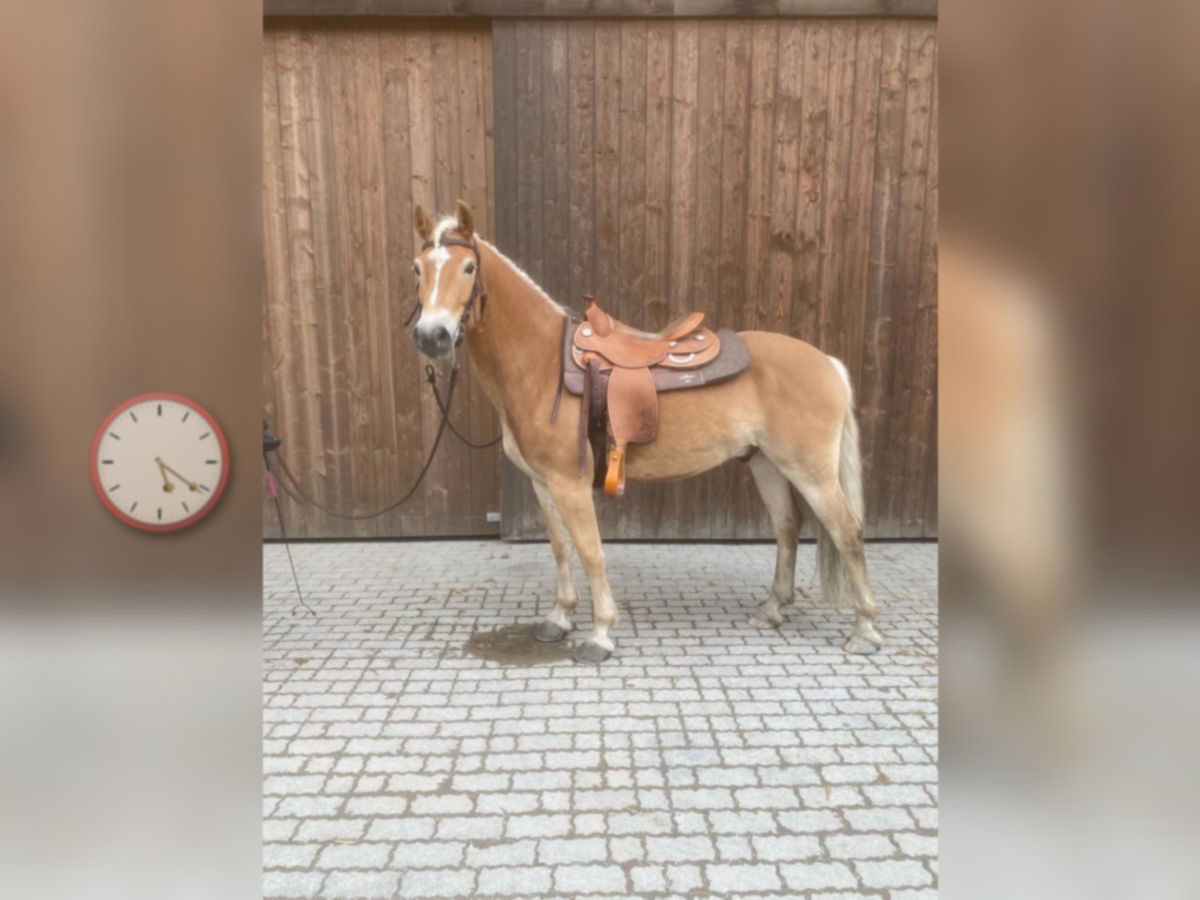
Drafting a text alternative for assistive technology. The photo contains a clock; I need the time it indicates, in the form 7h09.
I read 5h21
